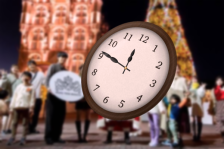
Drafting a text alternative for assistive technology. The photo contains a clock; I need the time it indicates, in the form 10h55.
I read 11h46
